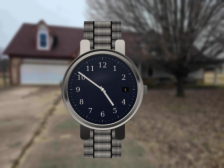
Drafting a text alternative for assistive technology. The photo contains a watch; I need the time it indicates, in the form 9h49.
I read 4h51
